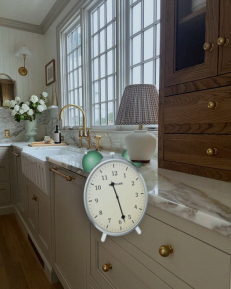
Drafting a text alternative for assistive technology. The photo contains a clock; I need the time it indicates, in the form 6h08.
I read 11h28
